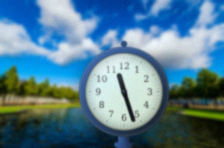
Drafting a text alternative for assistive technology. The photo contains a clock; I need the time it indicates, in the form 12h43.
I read 11h27
